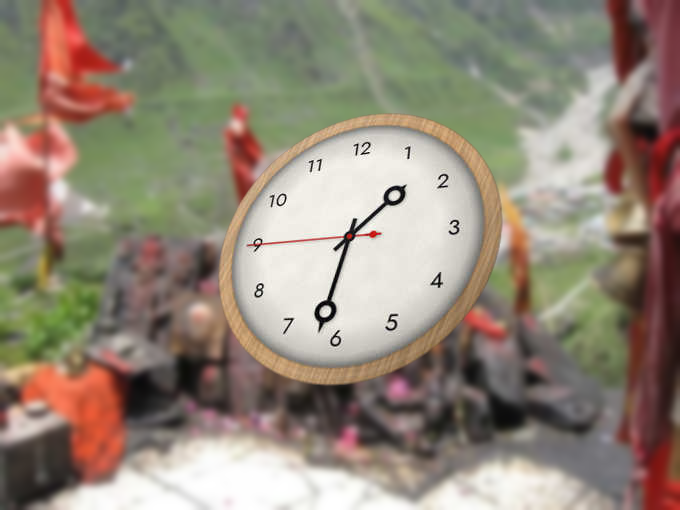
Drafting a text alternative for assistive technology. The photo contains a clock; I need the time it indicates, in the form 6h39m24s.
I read 1h31m45s
